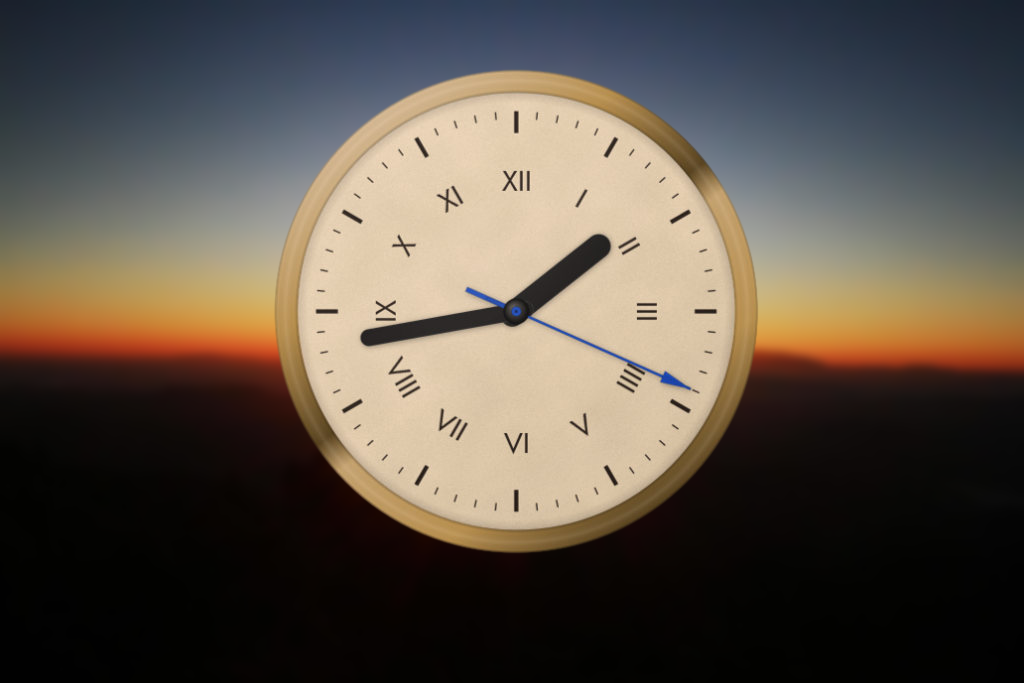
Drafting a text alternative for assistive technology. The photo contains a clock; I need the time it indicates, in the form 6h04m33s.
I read 1h43m19s
